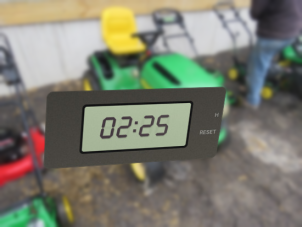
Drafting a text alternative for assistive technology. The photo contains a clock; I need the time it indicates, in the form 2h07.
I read 2h25
